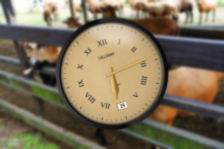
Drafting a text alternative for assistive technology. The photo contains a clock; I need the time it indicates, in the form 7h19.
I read 6h14
